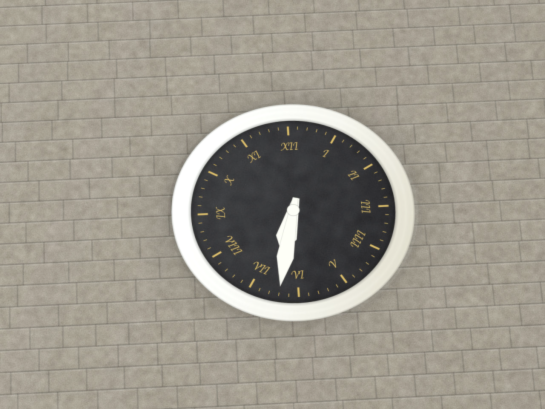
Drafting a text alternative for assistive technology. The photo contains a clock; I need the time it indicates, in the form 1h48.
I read 6h32
